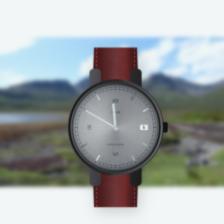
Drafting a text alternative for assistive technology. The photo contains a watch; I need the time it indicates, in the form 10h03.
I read 11h50
